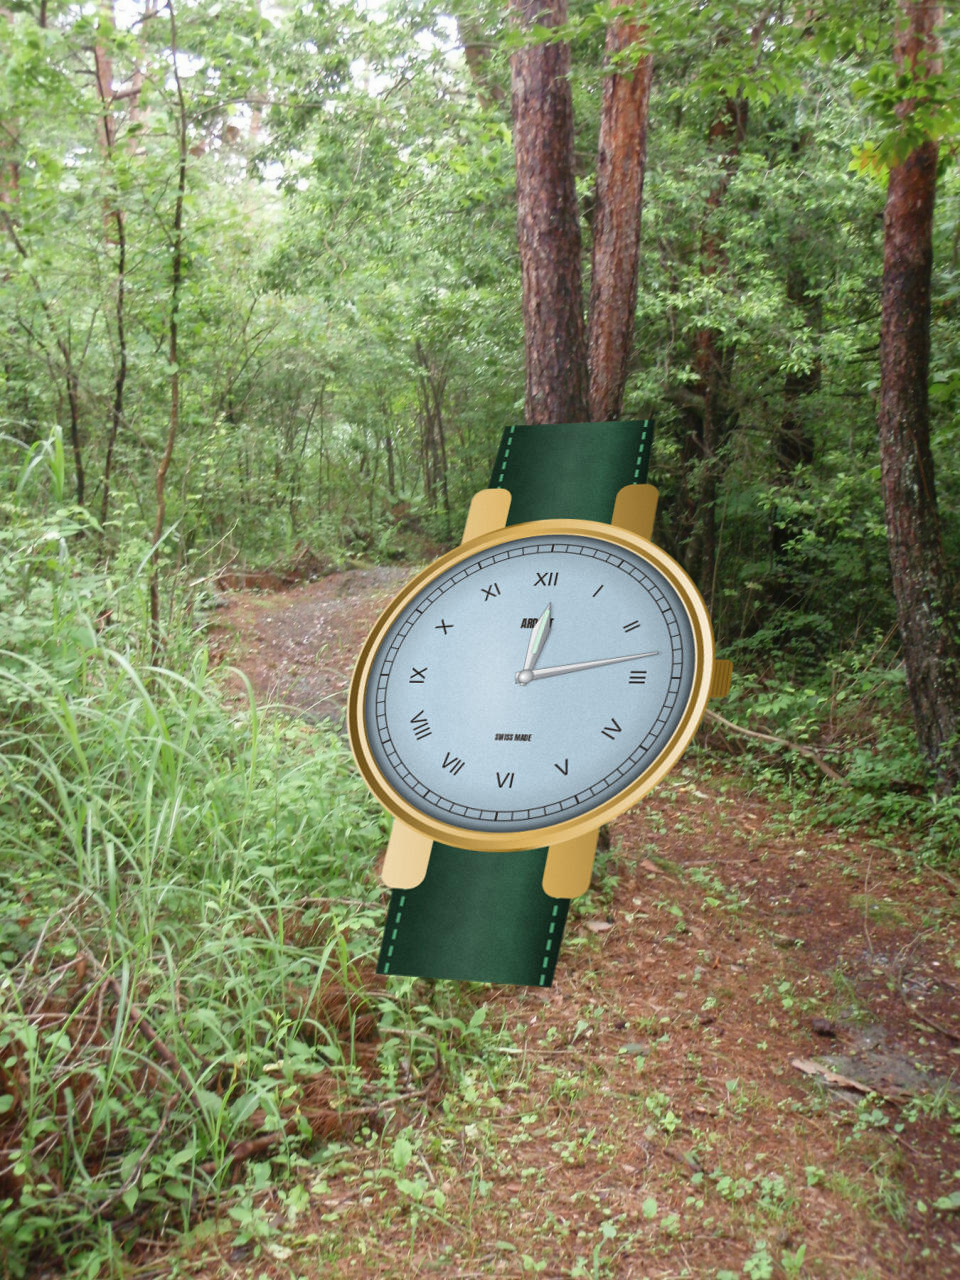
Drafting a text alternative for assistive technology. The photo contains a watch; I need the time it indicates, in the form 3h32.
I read 12h13
